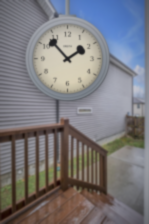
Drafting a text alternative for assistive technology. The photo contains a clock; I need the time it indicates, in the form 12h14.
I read 1h53
